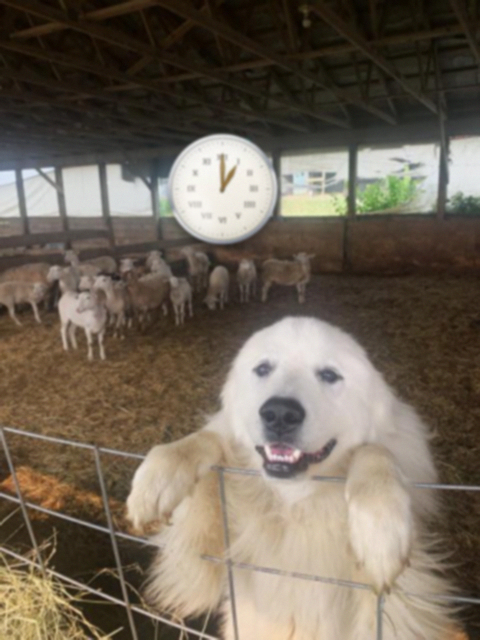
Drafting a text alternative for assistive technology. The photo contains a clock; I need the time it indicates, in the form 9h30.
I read 1h00
